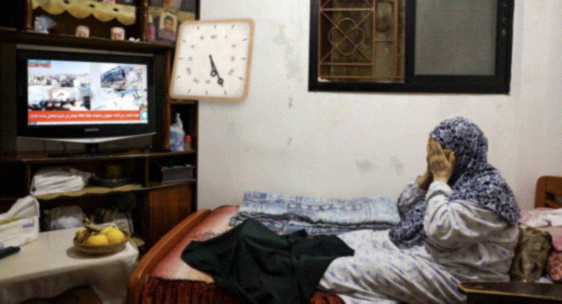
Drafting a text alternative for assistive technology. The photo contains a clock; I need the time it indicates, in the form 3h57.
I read 5h25
